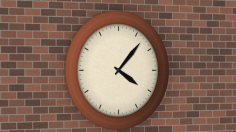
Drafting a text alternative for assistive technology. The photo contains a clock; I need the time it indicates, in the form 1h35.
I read 4h07
